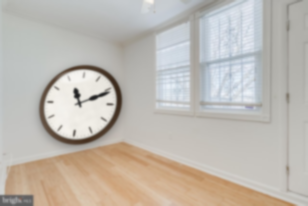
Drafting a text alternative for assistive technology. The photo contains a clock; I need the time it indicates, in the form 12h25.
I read 11h11
